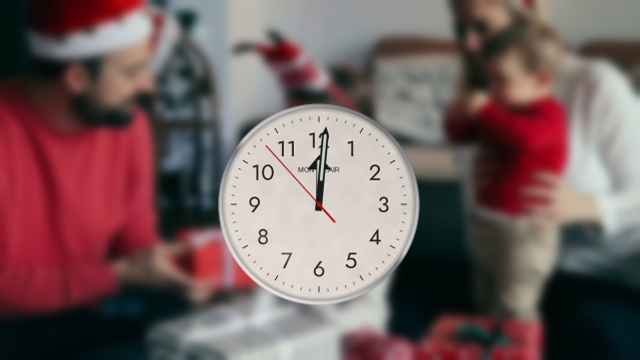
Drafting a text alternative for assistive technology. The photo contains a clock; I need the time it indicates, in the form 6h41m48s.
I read 12h00m53s
